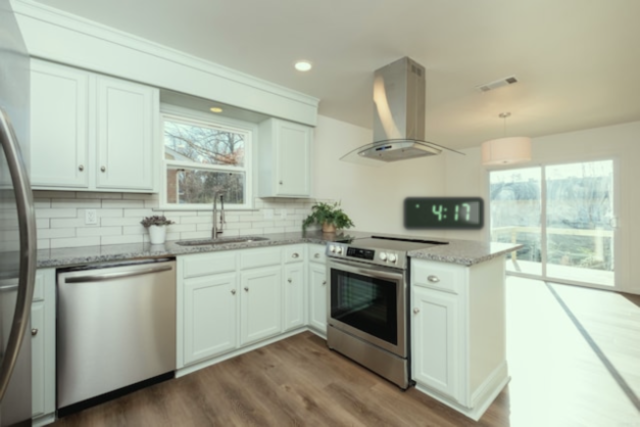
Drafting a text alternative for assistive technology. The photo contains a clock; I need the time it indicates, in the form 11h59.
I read 4h17
